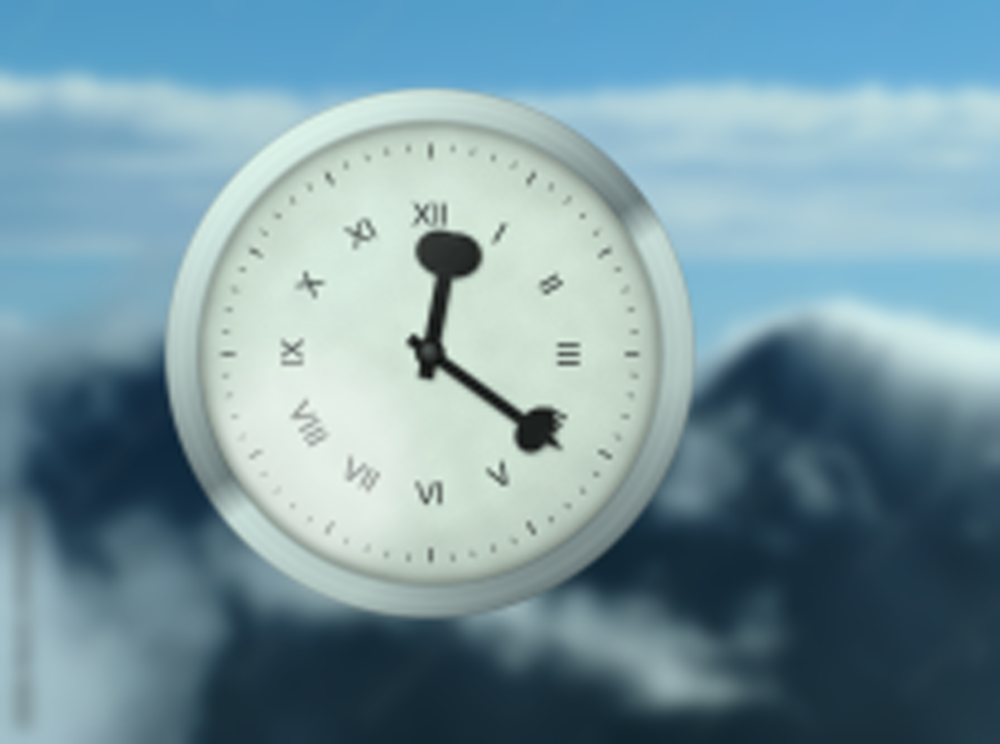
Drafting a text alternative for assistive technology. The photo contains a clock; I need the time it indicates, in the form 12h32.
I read 12h21
